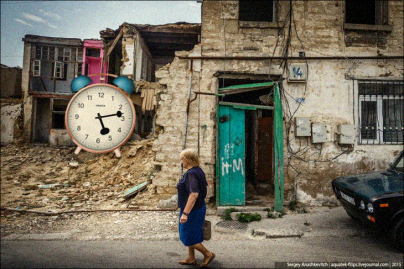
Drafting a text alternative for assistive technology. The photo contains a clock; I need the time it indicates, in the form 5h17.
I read 5h13
